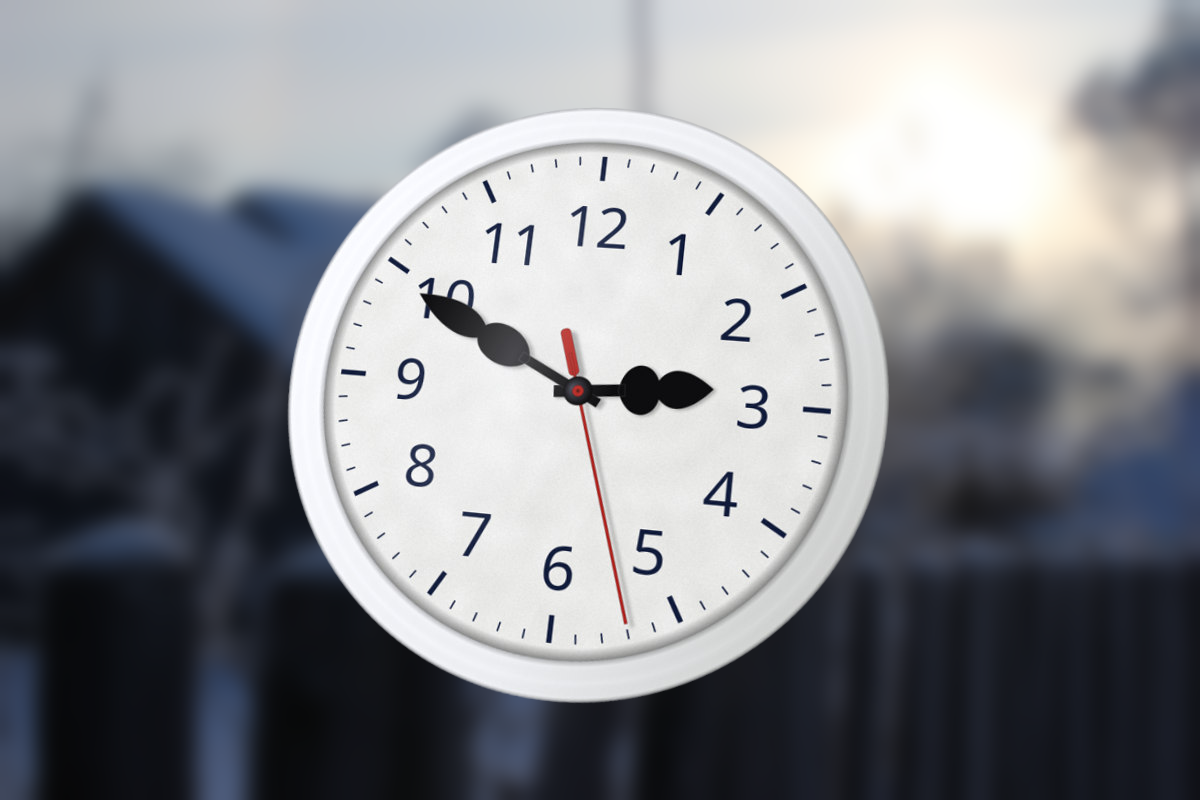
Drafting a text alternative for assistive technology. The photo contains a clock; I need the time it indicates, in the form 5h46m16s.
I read 2h49m27s
